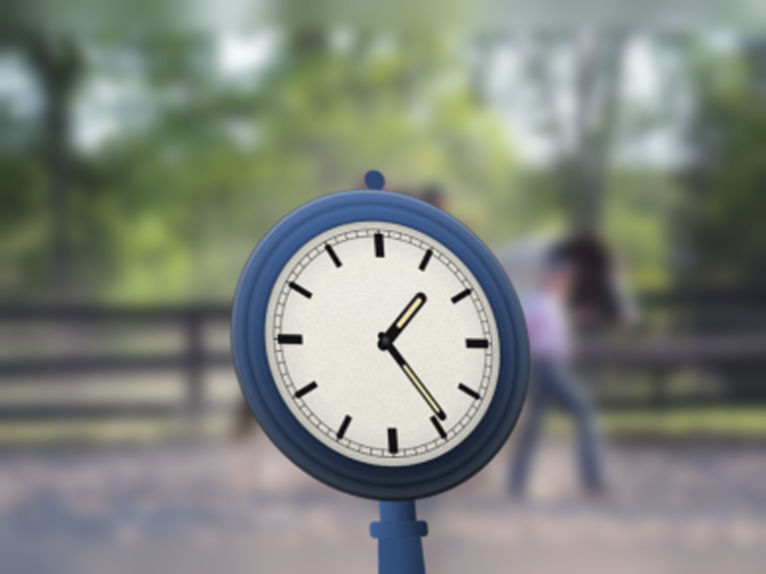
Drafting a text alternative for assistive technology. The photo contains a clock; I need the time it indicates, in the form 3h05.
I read 1h24
